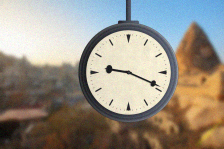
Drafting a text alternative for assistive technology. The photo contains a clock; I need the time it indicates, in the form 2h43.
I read 9h19
